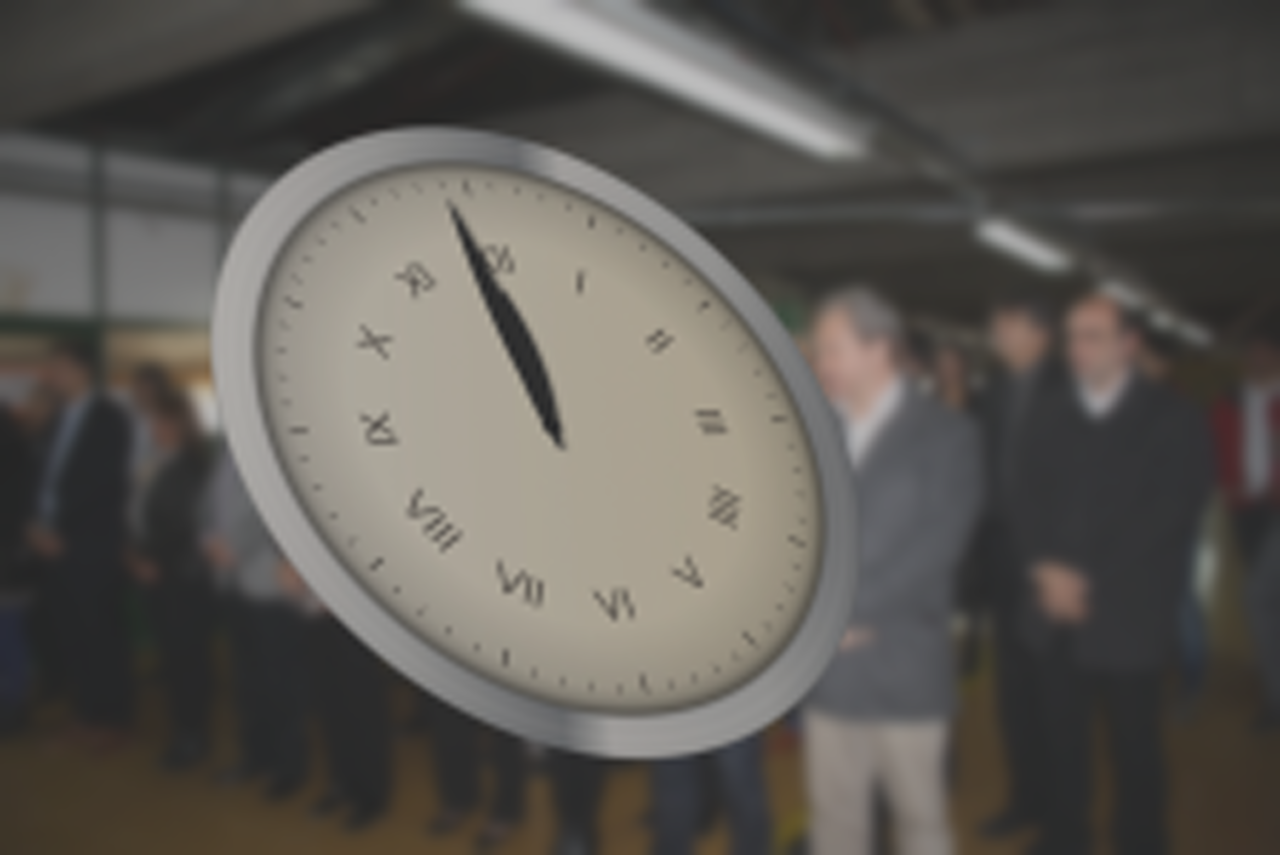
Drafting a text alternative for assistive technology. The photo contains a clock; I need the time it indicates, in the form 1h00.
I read 11h59
